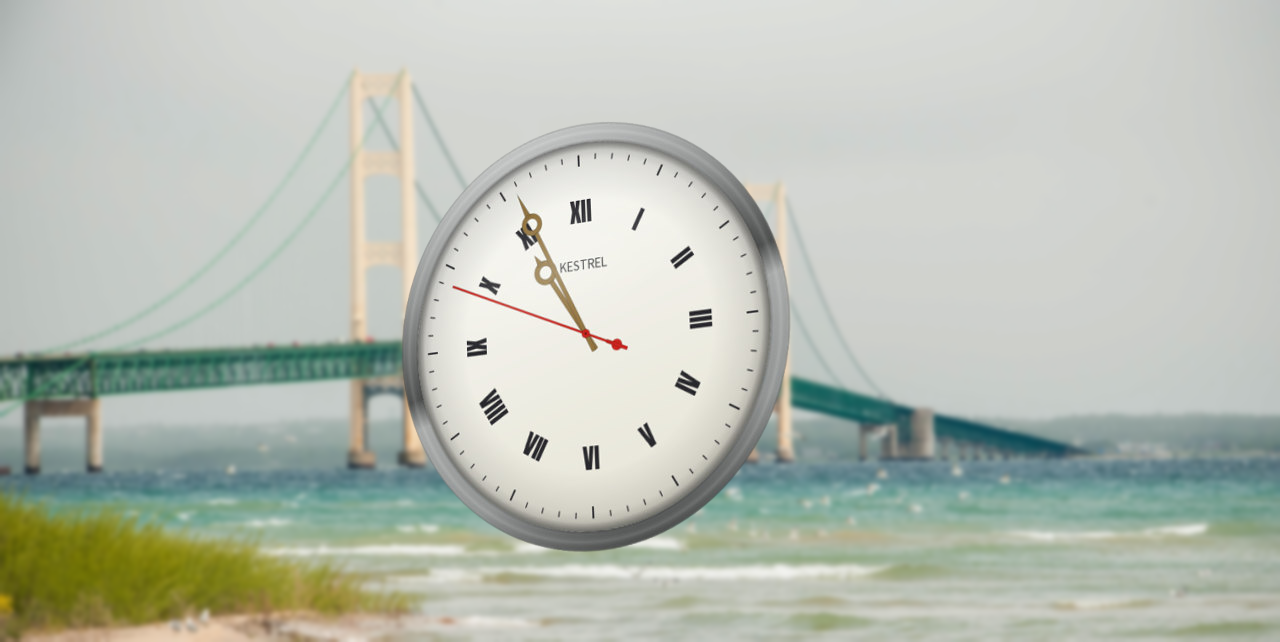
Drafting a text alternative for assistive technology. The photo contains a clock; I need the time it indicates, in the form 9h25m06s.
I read 10h55m49s
